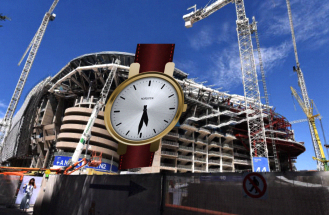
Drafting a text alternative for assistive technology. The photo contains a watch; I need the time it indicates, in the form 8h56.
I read 5h31
